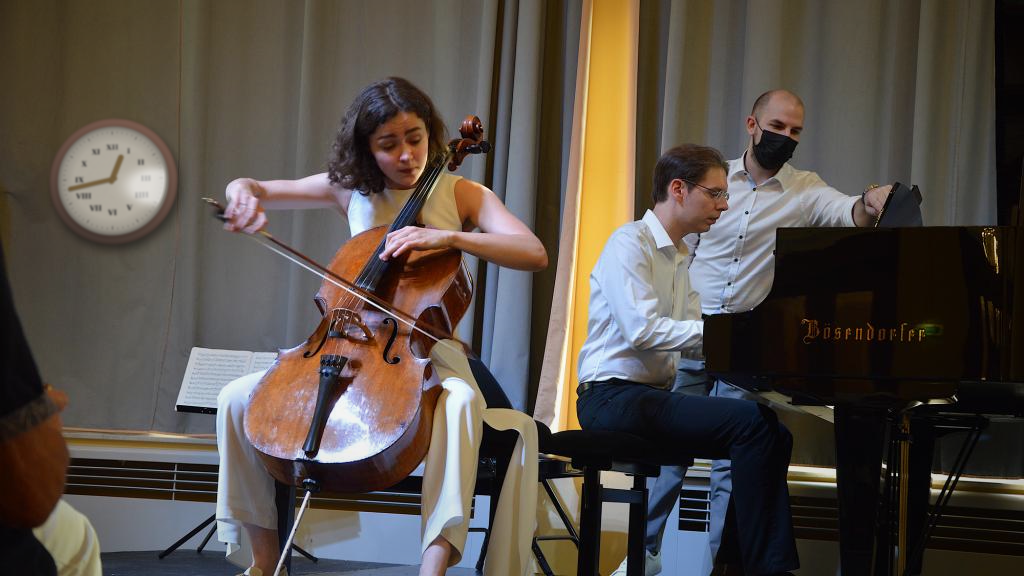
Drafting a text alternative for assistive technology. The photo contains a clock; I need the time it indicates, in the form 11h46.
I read 12h43
